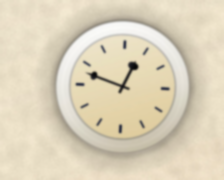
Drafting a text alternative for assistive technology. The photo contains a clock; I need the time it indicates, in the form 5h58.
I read 12h48
